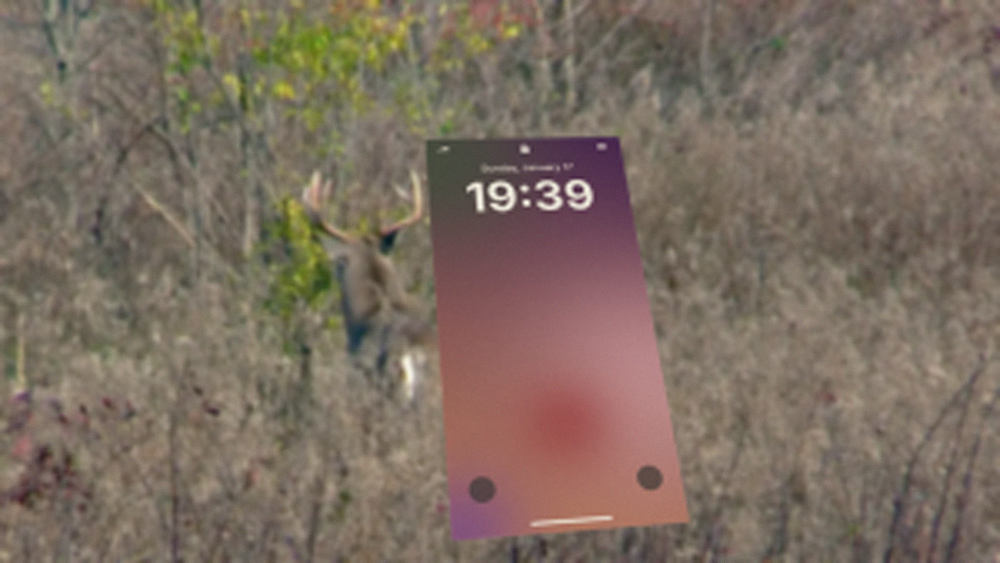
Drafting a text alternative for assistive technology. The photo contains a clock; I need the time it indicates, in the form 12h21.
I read 19h39
